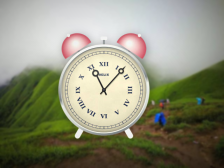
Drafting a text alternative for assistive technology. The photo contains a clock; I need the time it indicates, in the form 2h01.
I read 11h07
